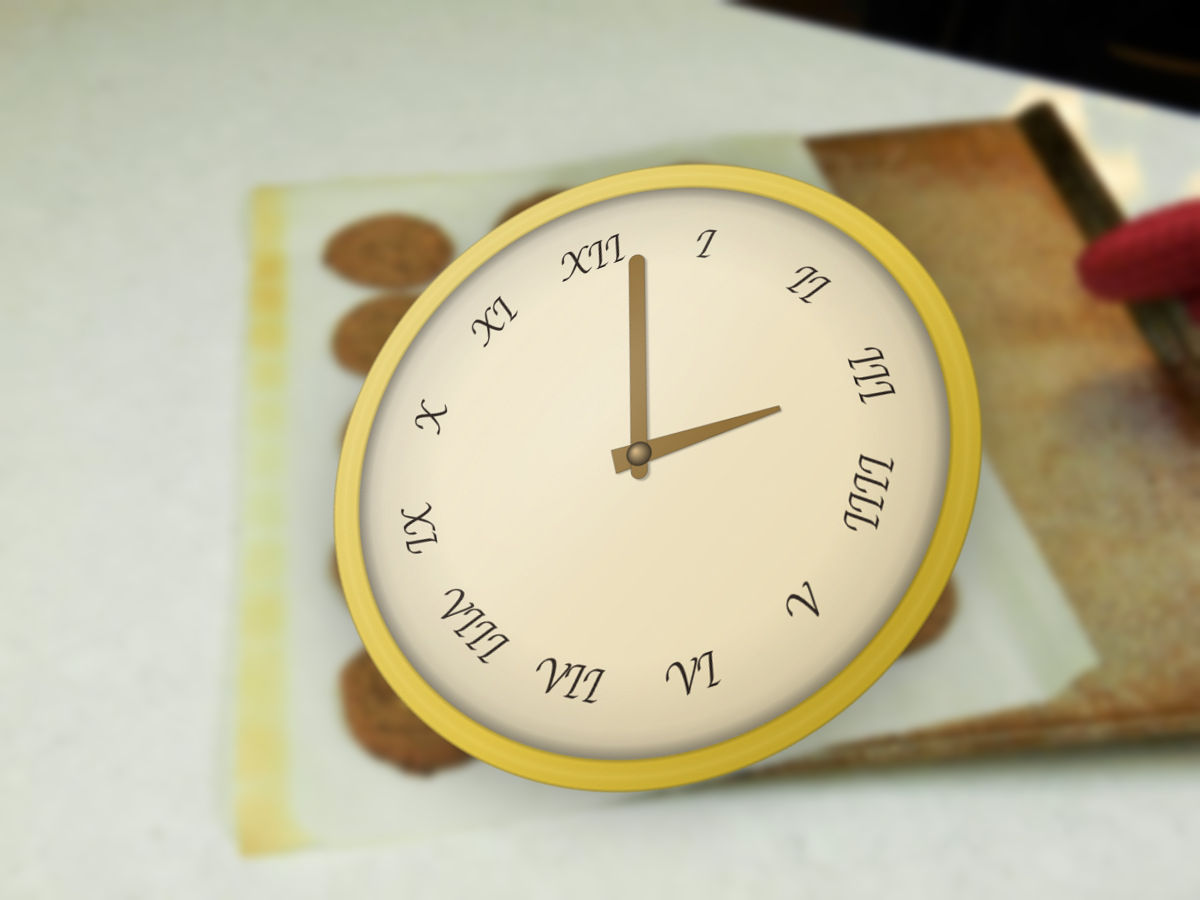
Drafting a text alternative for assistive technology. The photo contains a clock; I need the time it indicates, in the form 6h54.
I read 3h02
